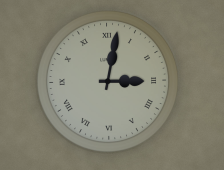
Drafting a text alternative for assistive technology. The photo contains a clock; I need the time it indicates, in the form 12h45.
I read 3h02
